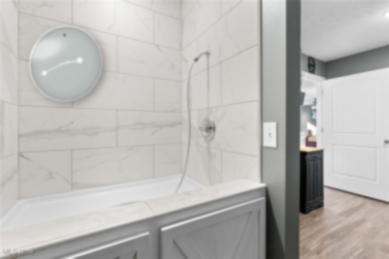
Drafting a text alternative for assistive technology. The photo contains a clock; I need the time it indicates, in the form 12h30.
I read 2h41
